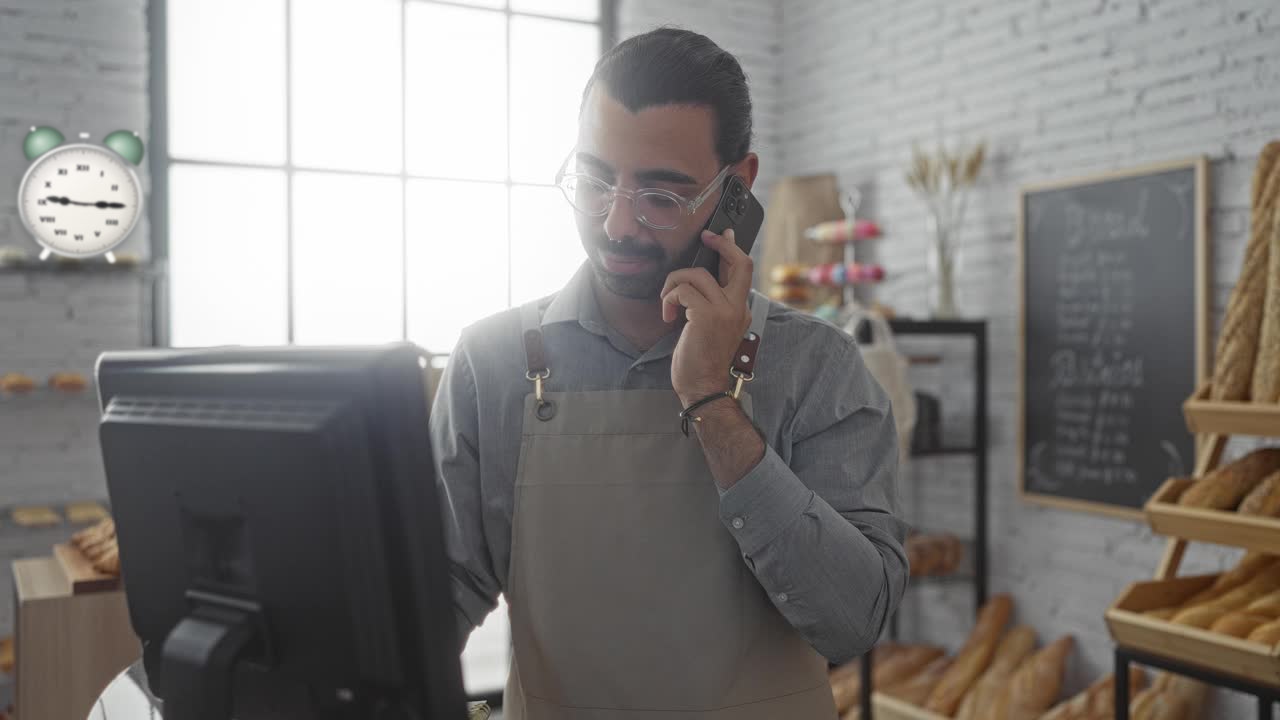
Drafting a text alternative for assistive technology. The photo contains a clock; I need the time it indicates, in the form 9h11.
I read 9h15
